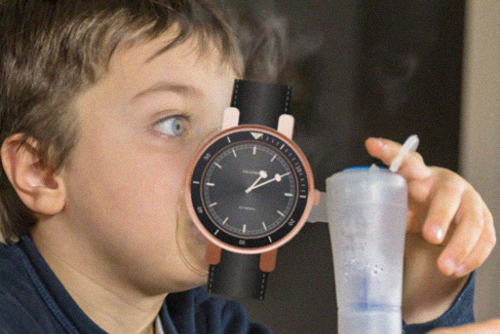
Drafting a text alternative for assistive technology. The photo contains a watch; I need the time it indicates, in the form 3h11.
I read 1h10
